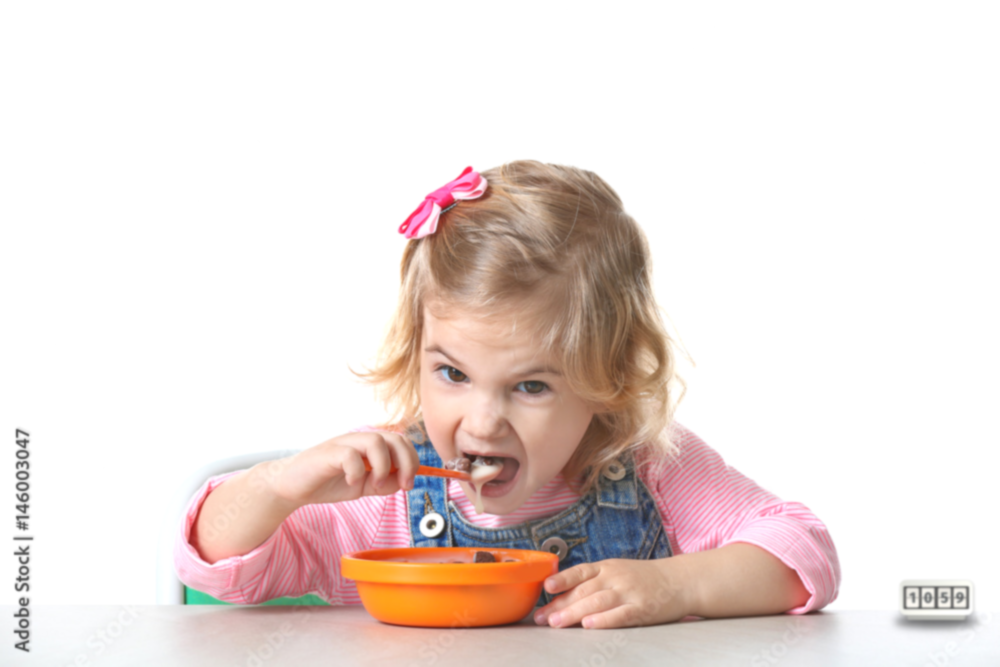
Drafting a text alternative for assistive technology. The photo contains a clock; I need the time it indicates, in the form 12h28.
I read 10h59
